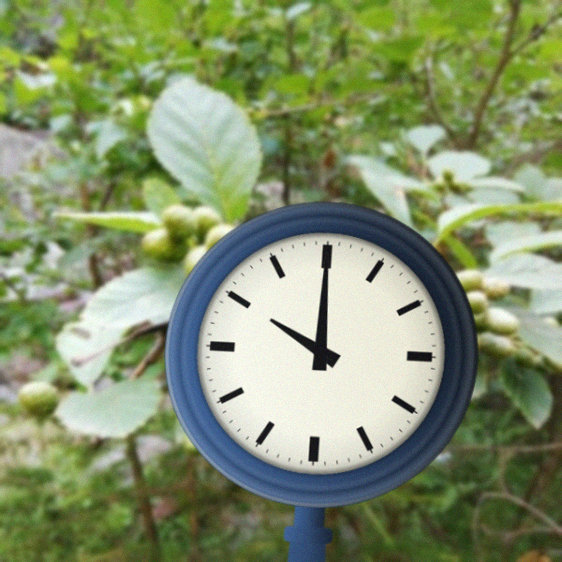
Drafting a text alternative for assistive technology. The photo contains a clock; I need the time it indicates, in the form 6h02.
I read 10h00
